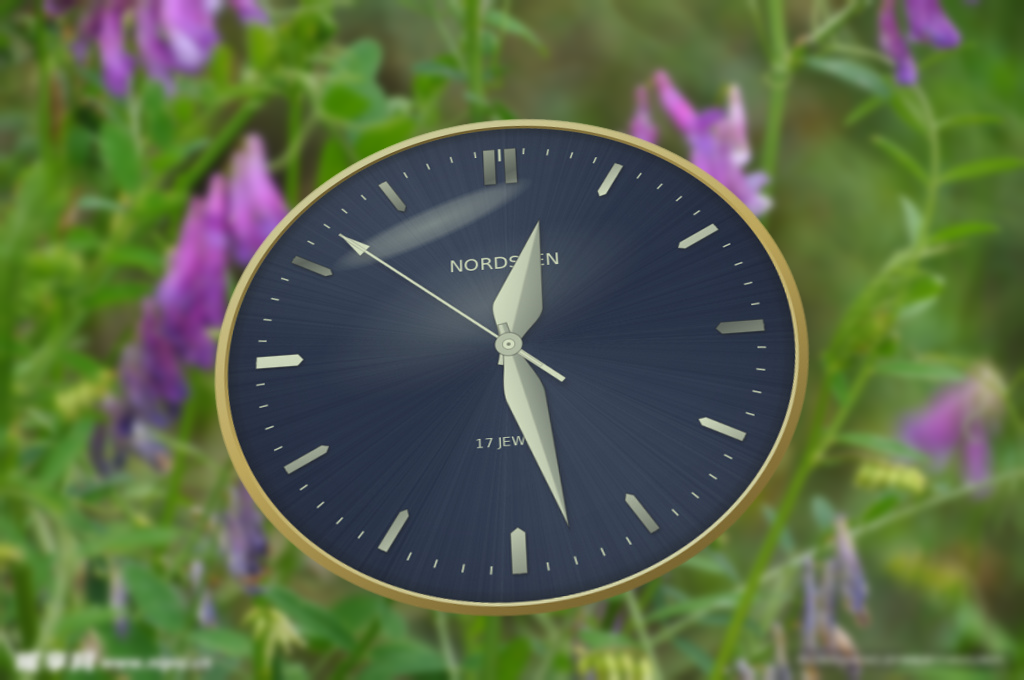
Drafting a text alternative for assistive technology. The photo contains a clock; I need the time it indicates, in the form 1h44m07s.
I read 12h27m52s
